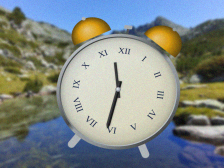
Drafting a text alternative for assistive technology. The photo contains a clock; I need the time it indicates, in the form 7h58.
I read 11h31
